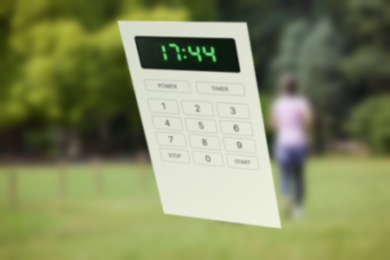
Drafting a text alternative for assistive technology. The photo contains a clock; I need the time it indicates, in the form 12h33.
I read 17h44
